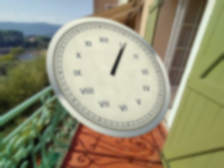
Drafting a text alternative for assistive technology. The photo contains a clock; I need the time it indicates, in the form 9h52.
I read 1h06
